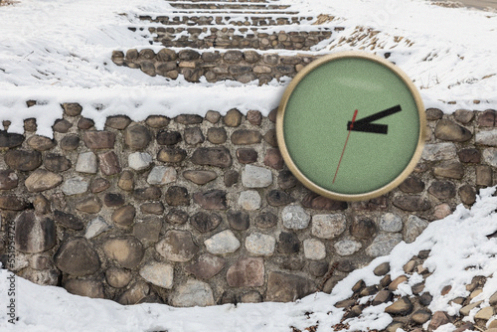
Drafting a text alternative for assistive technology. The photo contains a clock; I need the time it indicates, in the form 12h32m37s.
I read 3h11m33s
